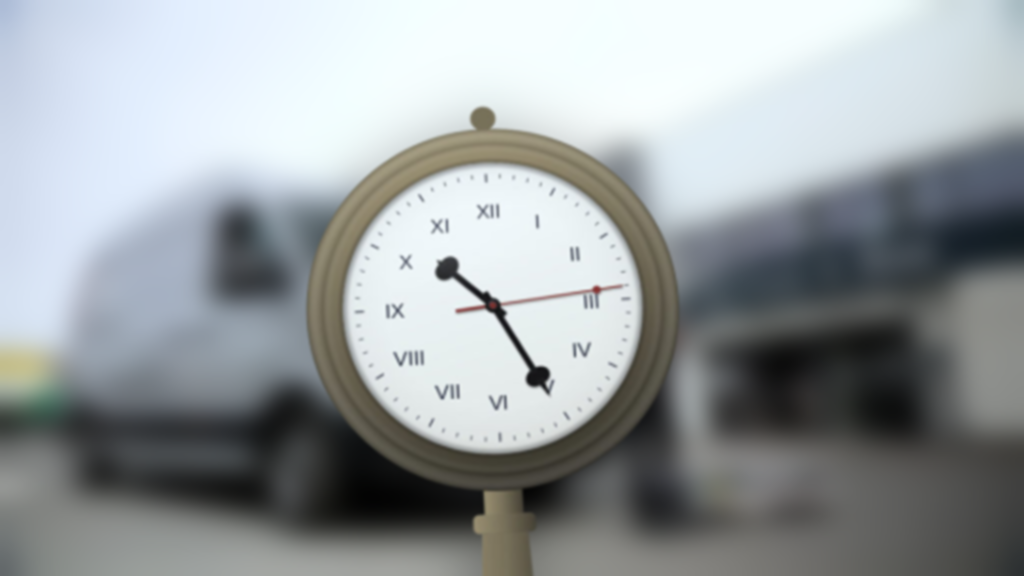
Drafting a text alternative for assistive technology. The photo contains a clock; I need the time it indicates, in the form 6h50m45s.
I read 10h25m14s
